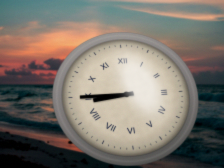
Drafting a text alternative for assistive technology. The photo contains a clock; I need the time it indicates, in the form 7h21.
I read 8h45
